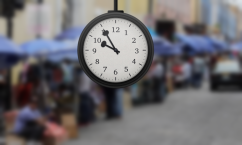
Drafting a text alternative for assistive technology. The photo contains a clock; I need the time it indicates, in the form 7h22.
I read 9h55
